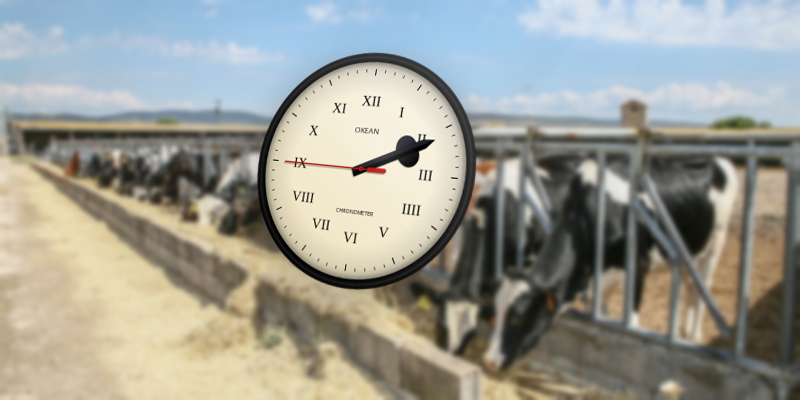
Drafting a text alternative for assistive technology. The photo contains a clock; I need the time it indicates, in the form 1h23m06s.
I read 2h10m45s
